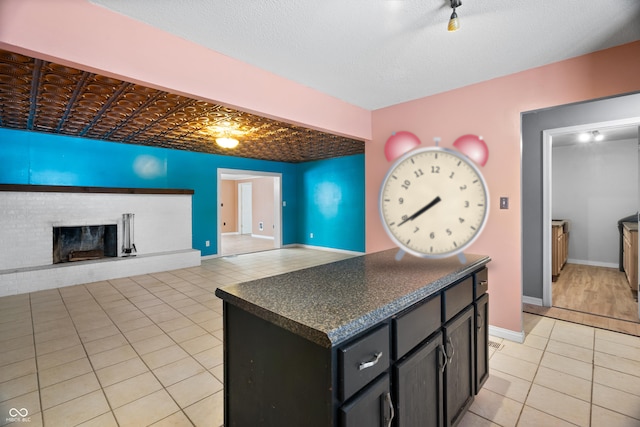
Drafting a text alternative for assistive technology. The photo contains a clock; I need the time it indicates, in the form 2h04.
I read 7h39
